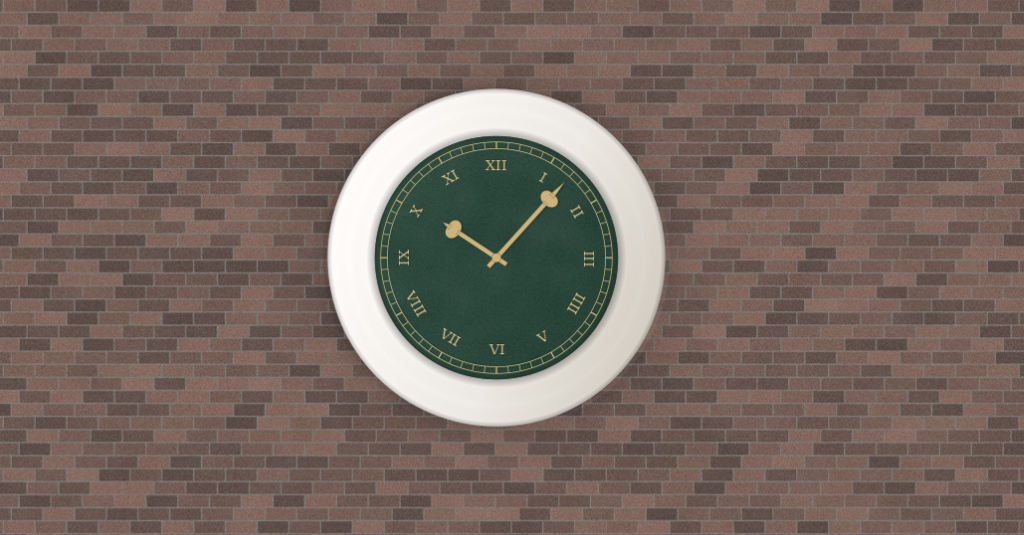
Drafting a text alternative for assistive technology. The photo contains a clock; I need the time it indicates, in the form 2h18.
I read 10h07
